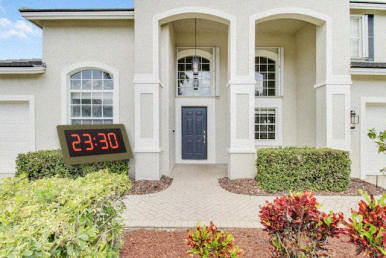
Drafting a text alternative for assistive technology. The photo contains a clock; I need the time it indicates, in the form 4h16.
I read 23h30
